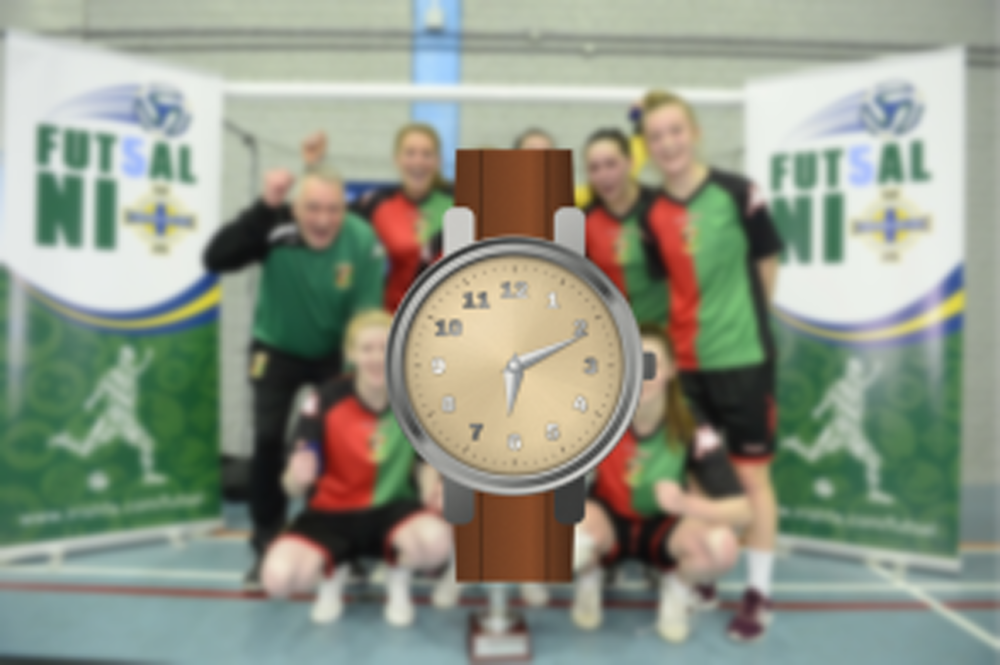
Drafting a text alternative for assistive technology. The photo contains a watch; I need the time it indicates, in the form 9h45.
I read 6h11
